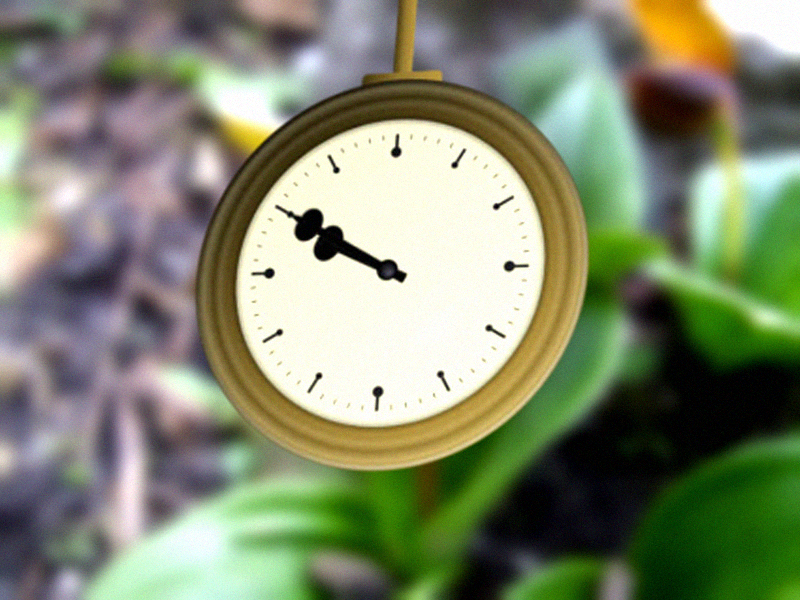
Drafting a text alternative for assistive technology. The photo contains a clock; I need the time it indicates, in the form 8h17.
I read 9h50
